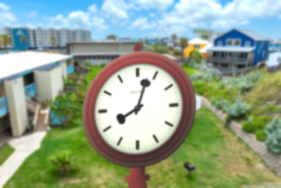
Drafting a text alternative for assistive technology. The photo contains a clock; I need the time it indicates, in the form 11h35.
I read 8h03
